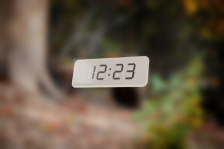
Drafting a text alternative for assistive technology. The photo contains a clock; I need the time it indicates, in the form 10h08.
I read 12h23
